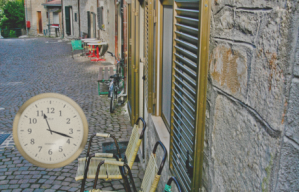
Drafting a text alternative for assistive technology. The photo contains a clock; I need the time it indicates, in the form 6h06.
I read 11h18
